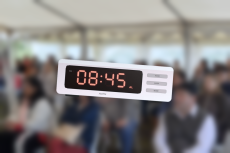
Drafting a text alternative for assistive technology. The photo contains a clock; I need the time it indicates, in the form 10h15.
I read 8h45
